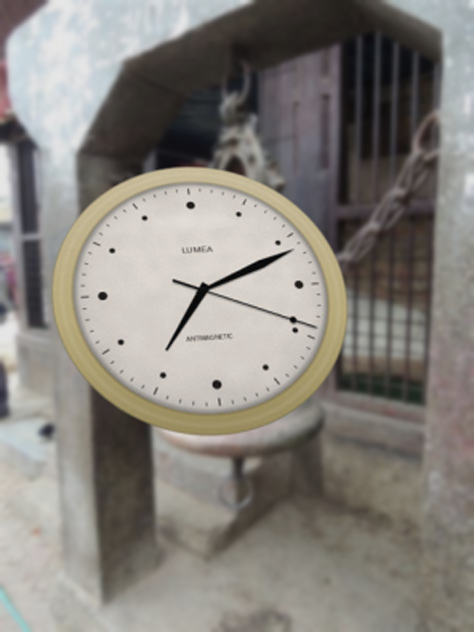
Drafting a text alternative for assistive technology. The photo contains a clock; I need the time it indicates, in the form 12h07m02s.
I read 7h11m19s
